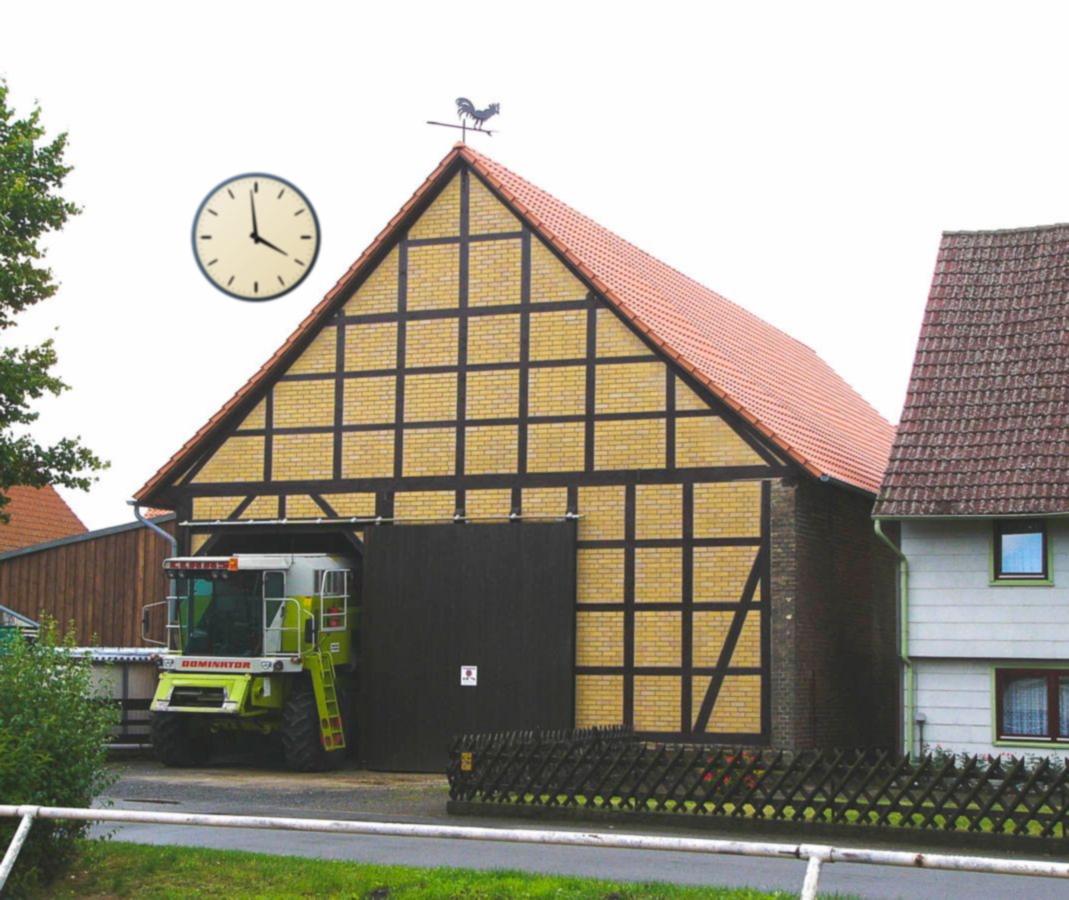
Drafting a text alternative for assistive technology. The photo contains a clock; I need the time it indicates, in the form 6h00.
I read 3h59
